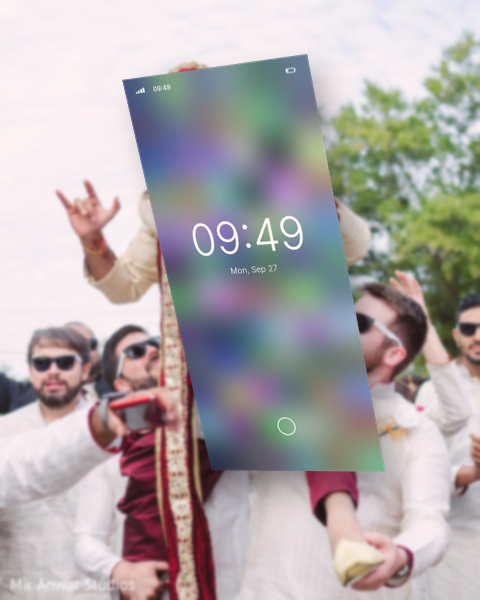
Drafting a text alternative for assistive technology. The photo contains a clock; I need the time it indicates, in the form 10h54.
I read 9h49
